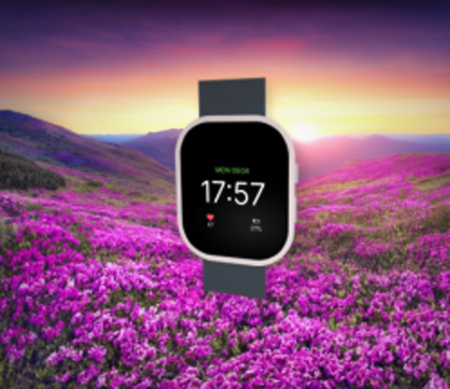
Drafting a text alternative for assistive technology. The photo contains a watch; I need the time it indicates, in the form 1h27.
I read 17h57
